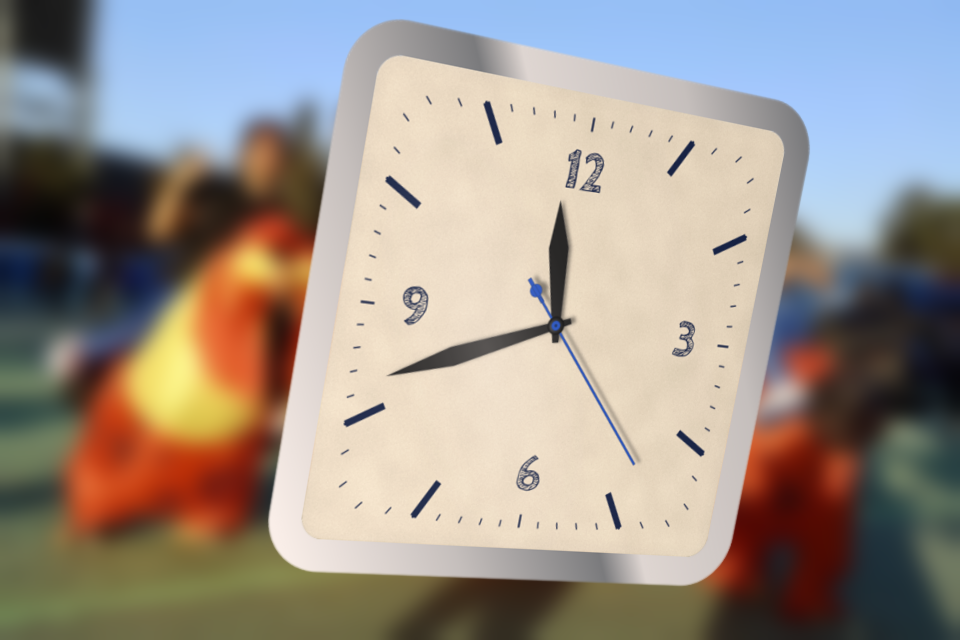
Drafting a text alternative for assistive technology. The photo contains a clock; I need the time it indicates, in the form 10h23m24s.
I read 11h41m23s
